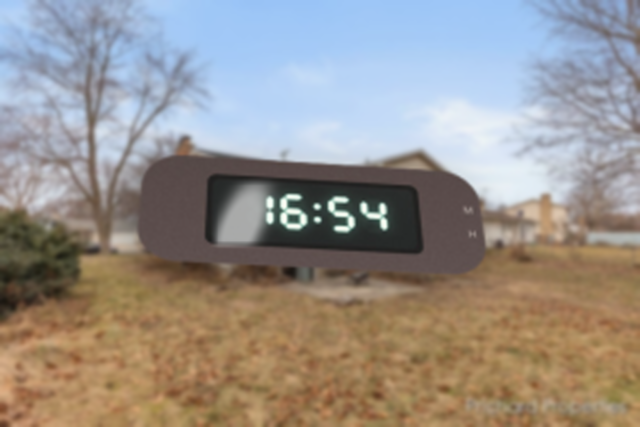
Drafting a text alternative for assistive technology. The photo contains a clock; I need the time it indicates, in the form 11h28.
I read 16h54
